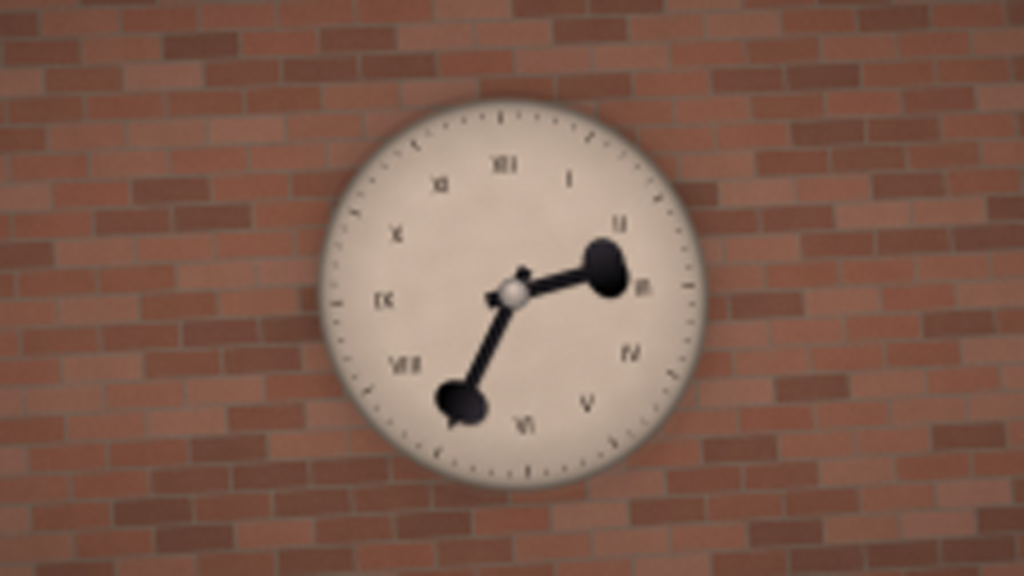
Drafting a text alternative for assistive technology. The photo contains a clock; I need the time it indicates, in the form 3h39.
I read 2h35
